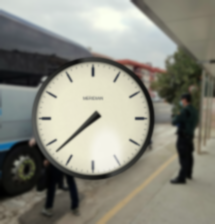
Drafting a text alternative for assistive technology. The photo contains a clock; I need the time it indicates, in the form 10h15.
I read 7h38
